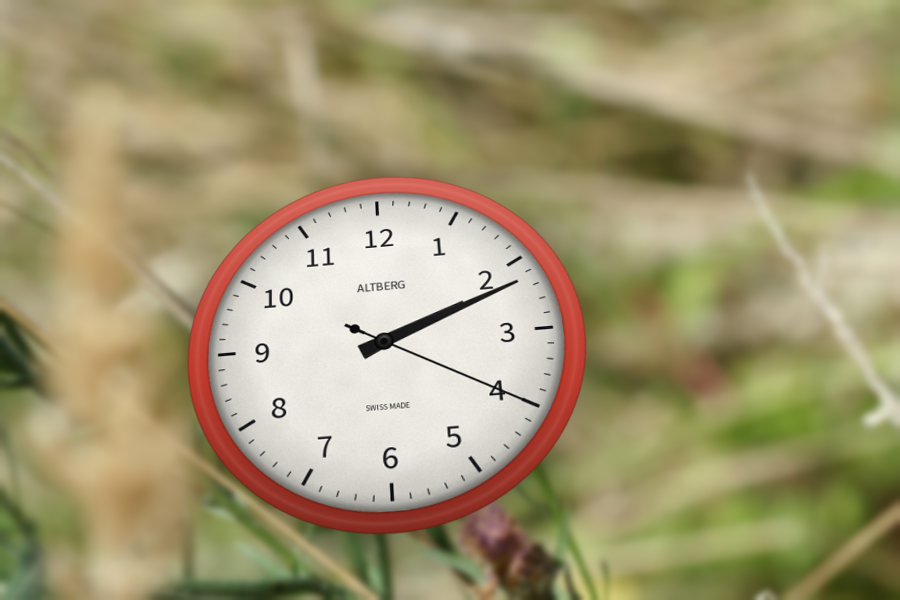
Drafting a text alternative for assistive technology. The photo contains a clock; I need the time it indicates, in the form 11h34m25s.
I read 2h11m20s
